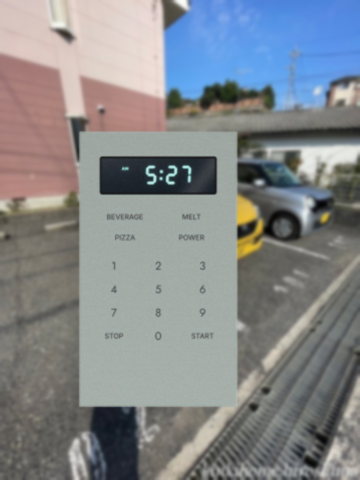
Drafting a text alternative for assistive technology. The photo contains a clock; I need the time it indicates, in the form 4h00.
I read 5h27
